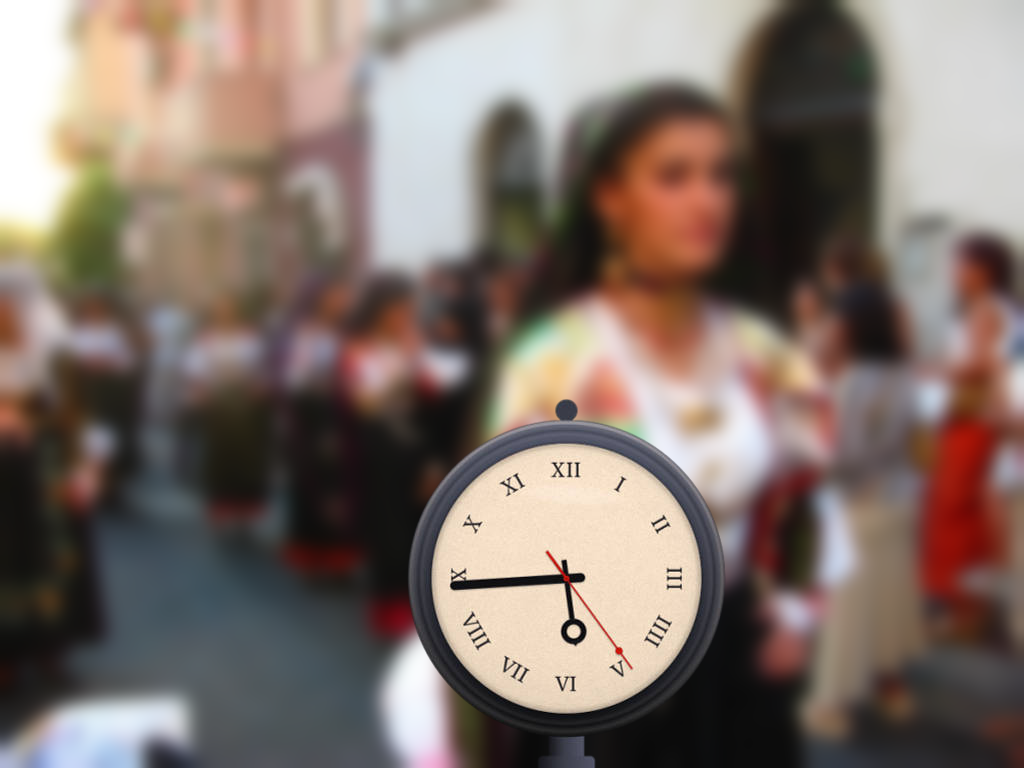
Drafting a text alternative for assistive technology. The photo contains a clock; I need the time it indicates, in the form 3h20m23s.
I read 5h44m24s
